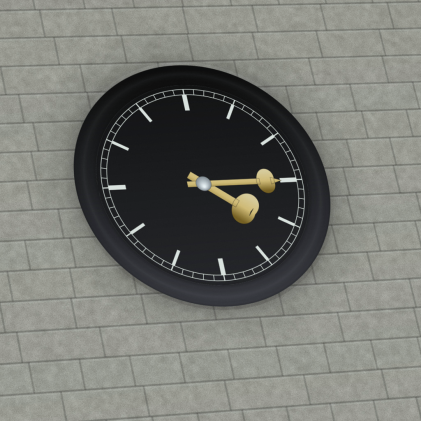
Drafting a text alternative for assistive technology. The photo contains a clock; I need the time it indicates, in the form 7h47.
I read 4h15
